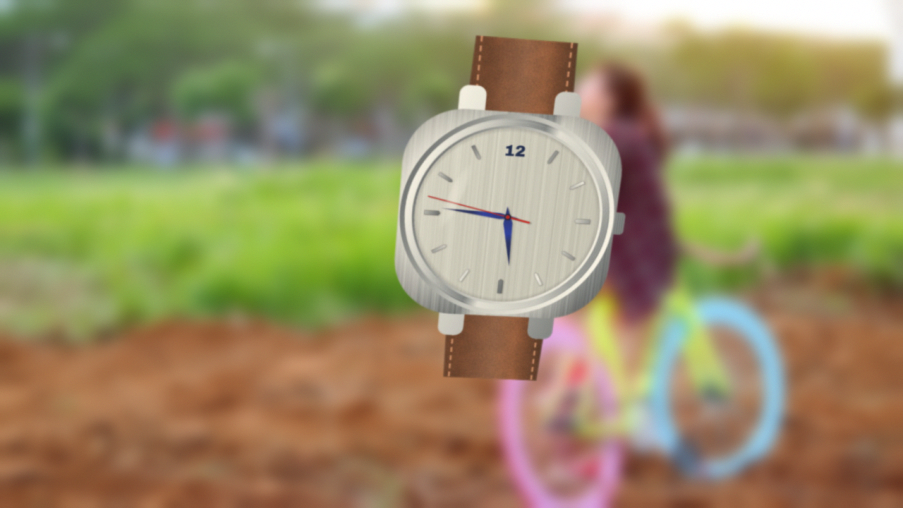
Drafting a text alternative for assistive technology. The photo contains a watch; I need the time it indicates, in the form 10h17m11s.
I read 5h45m47s
